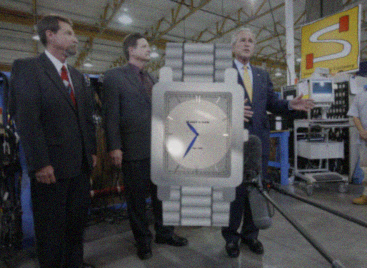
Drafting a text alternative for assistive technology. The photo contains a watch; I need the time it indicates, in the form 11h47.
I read 10h35
